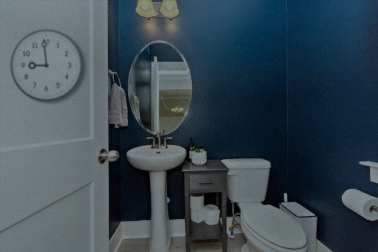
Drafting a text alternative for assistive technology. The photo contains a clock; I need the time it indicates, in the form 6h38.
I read 8h59
